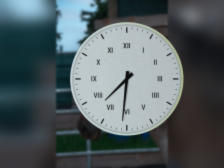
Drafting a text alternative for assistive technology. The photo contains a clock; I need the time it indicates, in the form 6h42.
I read 7h31
